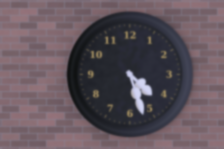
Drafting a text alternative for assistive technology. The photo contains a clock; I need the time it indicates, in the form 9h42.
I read 4h27
